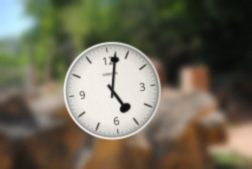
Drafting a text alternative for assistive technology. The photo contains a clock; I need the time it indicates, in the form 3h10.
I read 5h02
